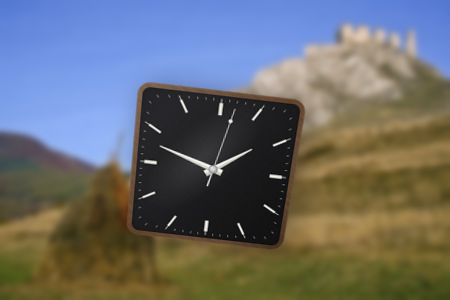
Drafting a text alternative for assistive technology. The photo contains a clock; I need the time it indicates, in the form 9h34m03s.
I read 1h48m02s
